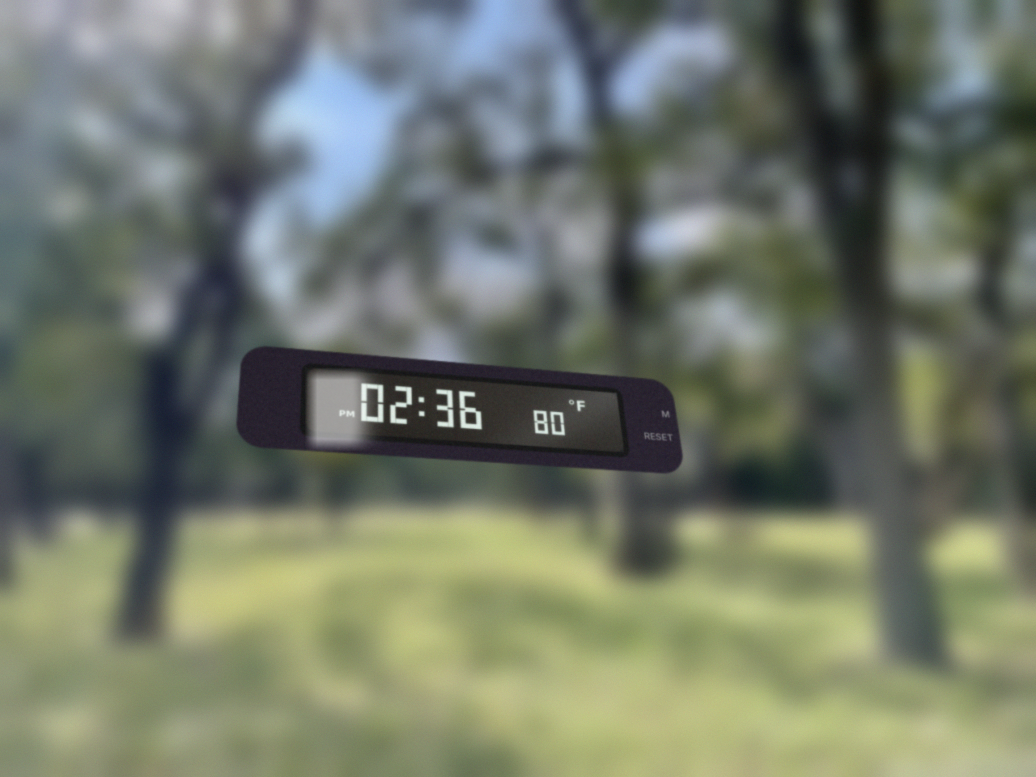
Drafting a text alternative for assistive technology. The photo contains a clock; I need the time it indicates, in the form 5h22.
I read 2h36
